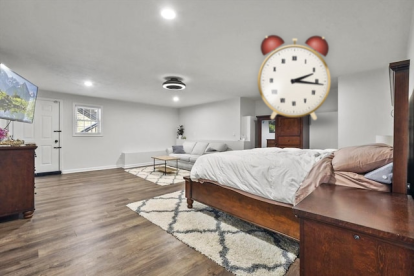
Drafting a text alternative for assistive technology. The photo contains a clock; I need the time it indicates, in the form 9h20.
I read 2h16
